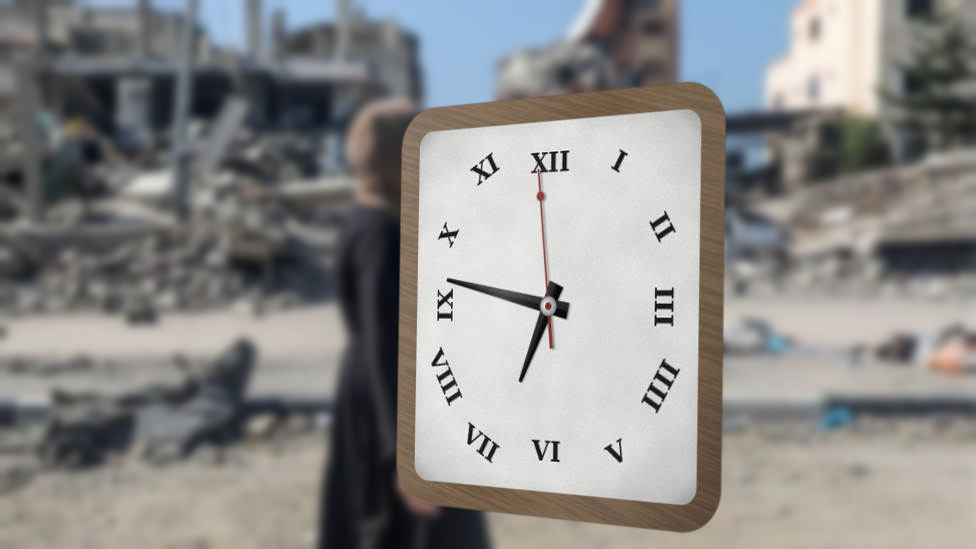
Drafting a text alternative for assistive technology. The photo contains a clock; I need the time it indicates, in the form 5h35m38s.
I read 6h46m59s
